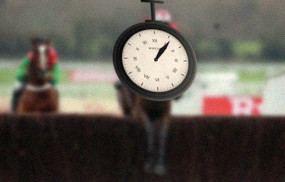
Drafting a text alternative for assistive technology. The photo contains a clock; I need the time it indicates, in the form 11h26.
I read 1h06
